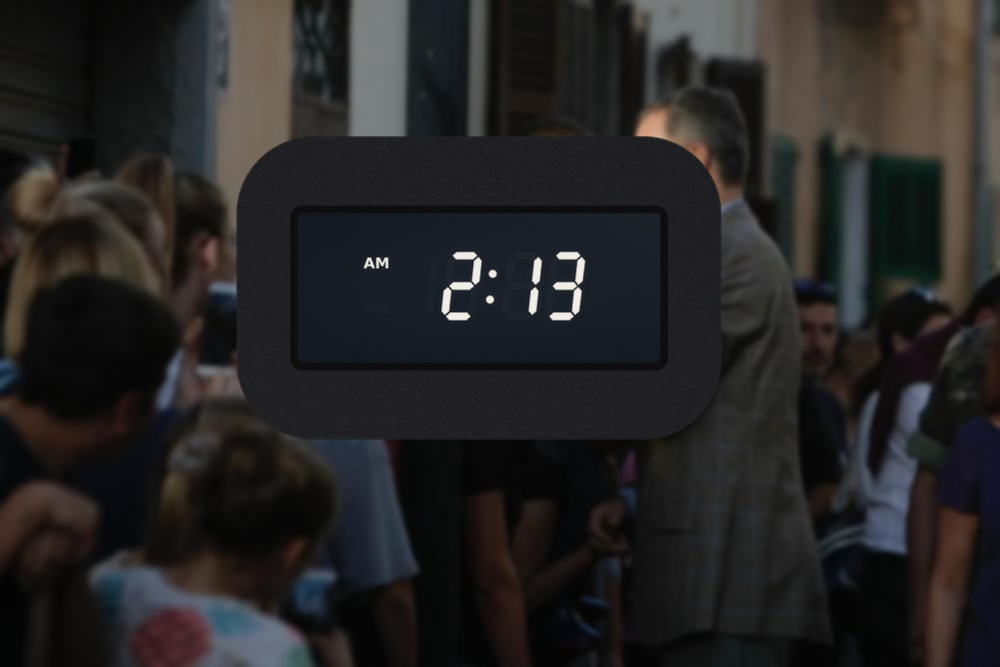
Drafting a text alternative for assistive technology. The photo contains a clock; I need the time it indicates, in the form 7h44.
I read 2h13
